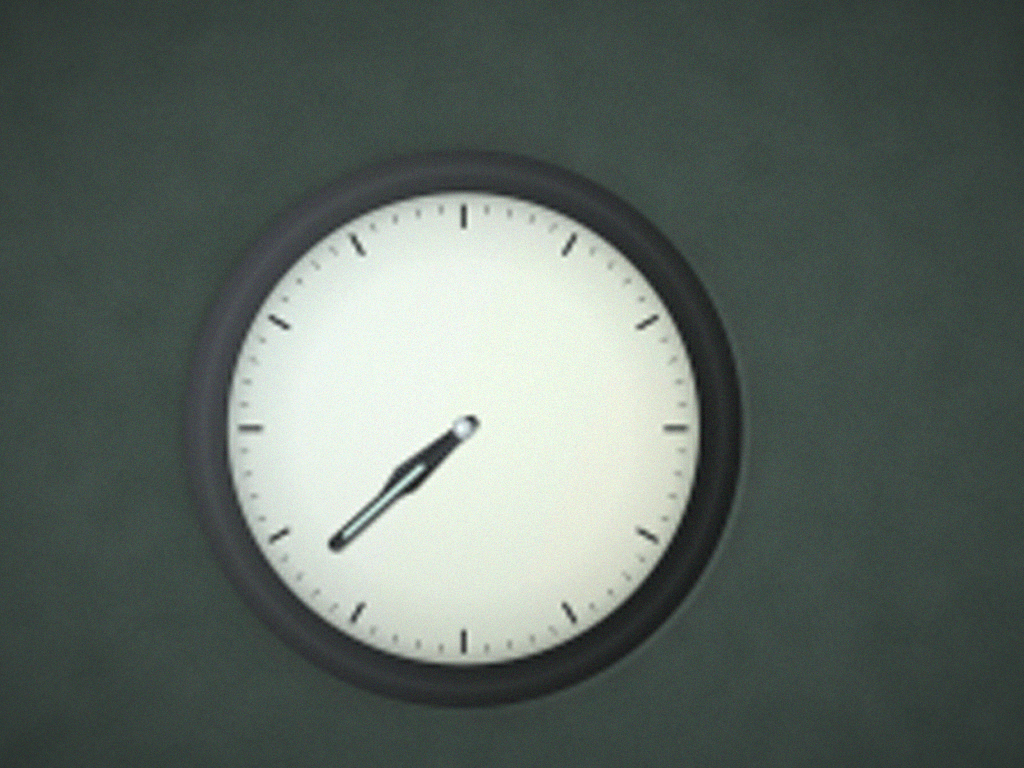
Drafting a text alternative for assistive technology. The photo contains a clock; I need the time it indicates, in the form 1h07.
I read 7h38
